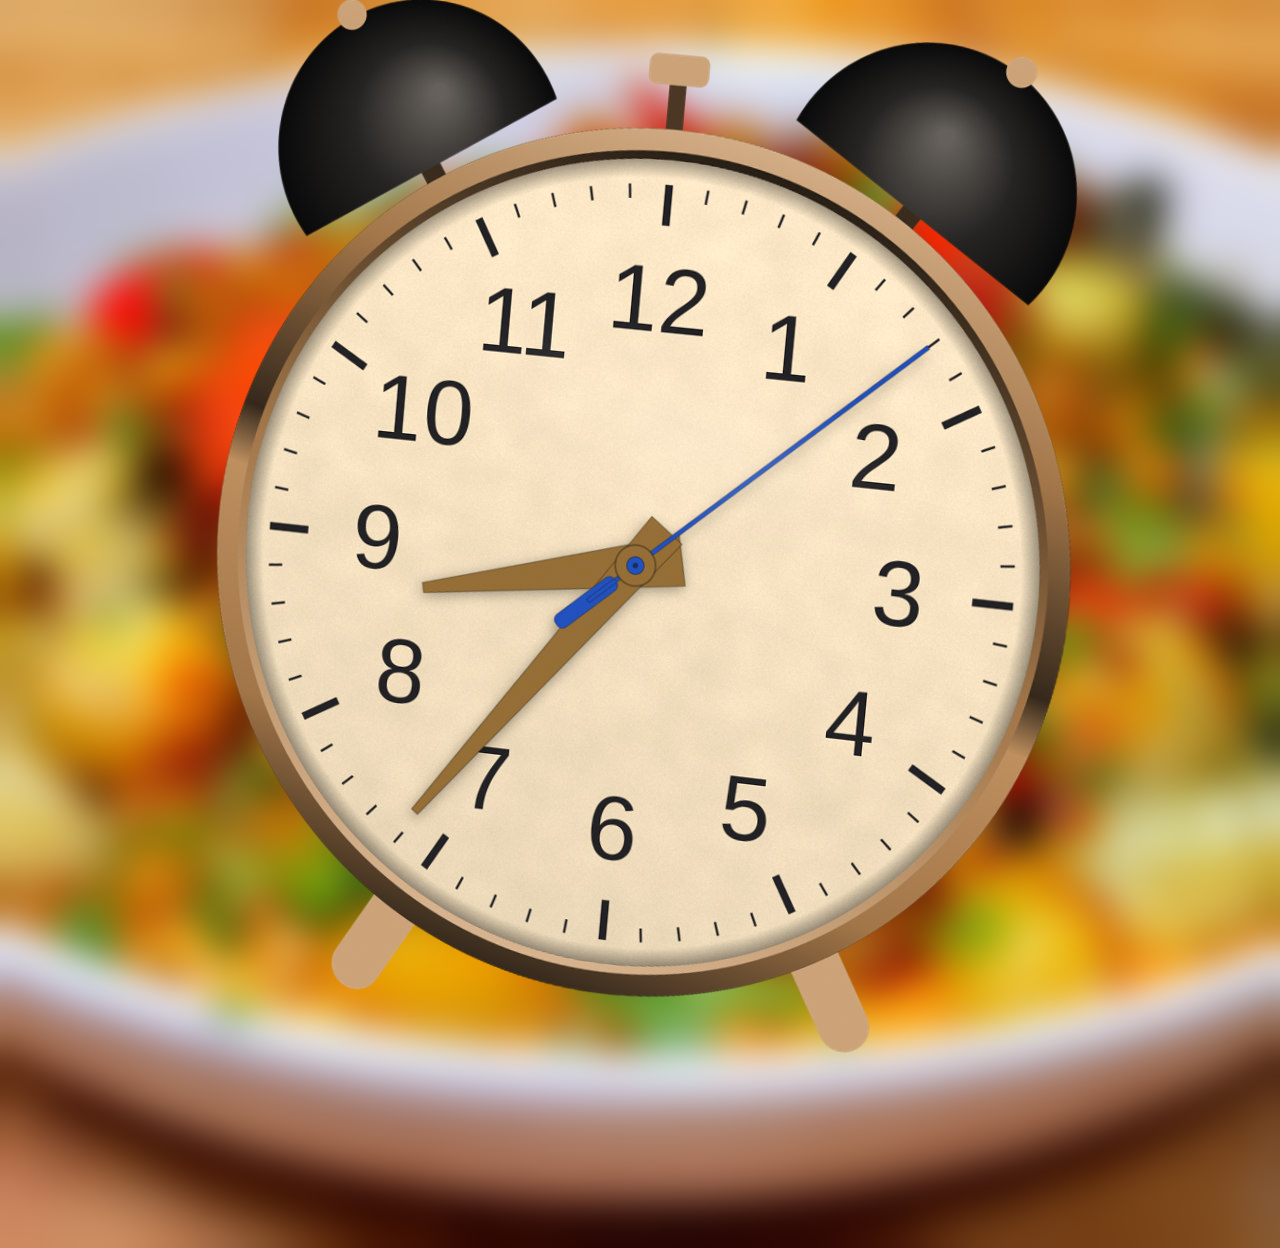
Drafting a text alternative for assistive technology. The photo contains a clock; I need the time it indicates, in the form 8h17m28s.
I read 8h36m08s
